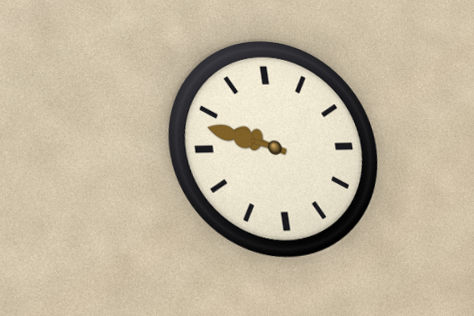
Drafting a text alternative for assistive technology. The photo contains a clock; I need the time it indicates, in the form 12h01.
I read 9h48
